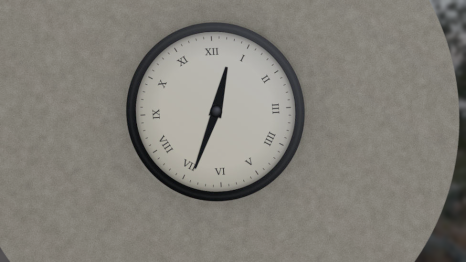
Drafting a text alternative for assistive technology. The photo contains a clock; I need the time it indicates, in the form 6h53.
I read 12h34
